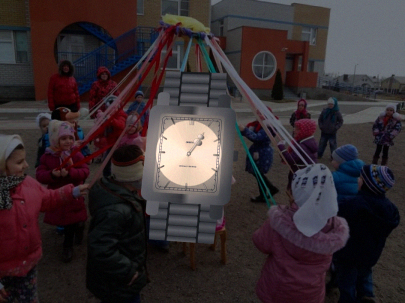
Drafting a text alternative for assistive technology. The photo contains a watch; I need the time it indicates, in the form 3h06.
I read 1h05
